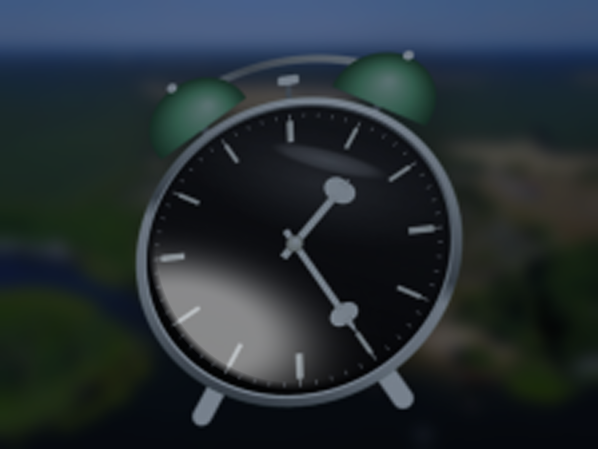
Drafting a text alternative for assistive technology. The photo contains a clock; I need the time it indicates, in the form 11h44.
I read 1h25
